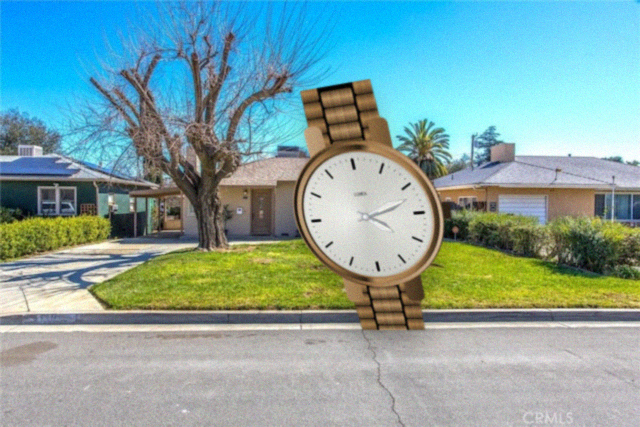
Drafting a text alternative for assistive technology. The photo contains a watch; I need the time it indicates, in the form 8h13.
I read 4h12
